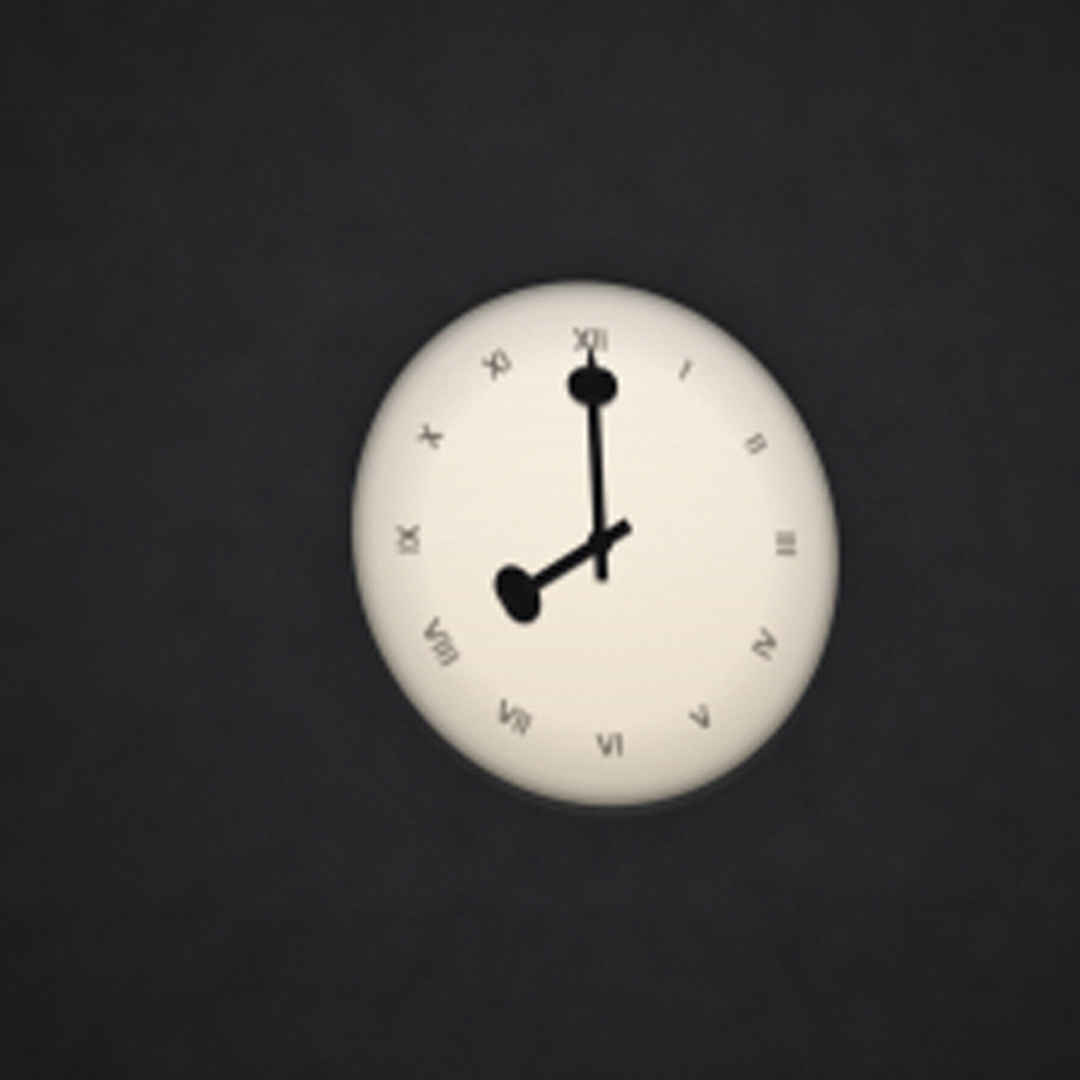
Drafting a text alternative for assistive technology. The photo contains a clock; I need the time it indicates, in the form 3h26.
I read 8h00
